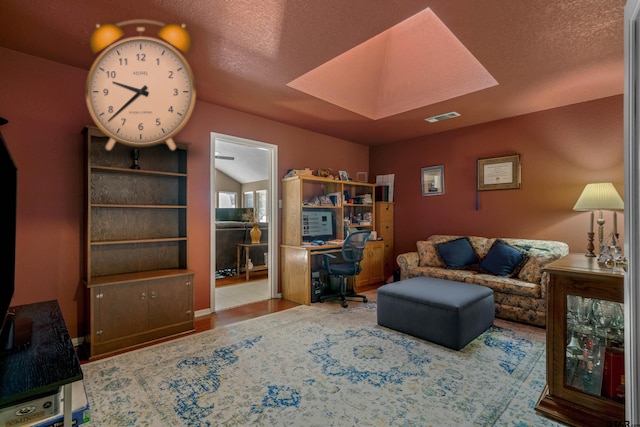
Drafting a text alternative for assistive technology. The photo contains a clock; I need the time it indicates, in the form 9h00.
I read 9h38
